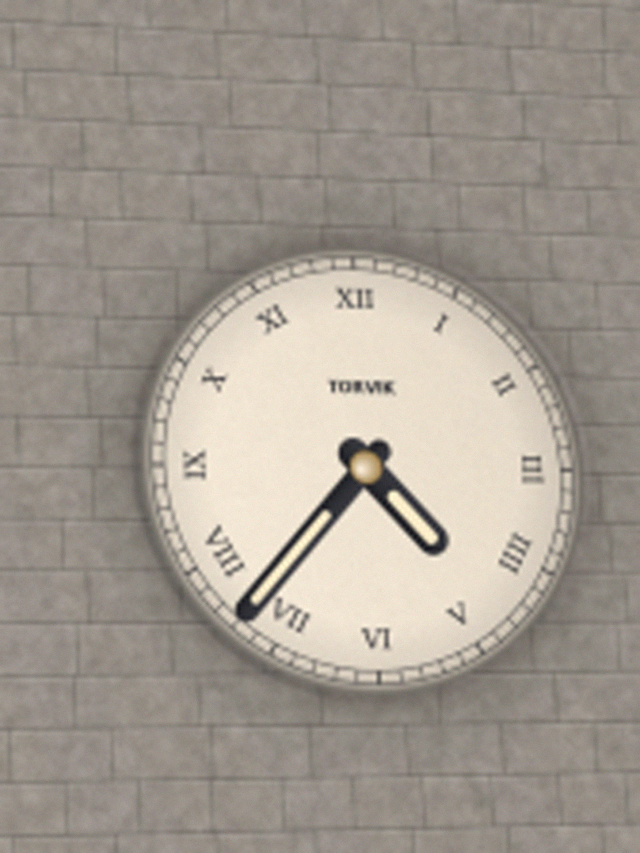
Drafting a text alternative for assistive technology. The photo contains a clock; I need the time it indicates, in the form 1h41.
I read 4h37
